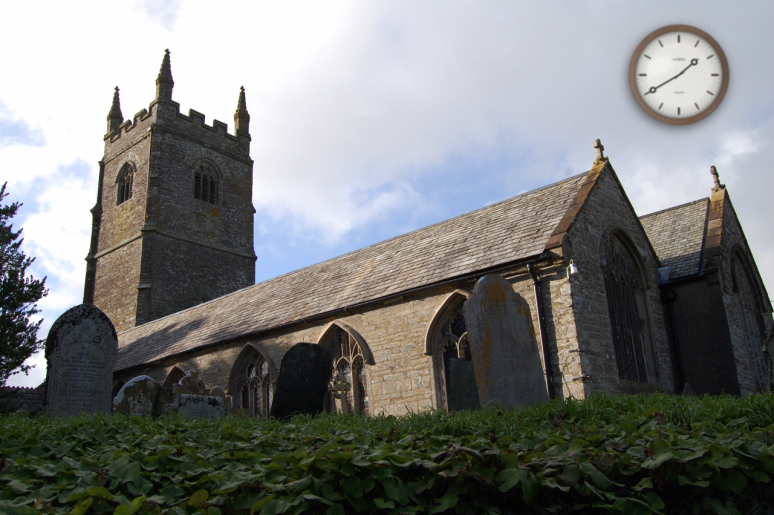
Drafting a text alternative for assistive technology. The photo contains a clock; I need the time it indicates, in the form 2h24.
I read 1h40
